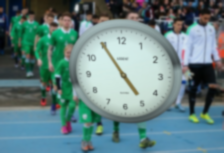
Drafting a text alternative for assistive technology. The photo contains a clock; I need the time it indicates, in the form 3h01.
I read 4h55
